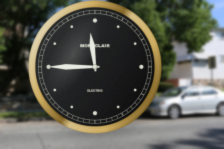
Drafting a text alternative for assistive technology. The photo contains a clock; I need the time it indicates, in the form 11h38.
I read 11h45
